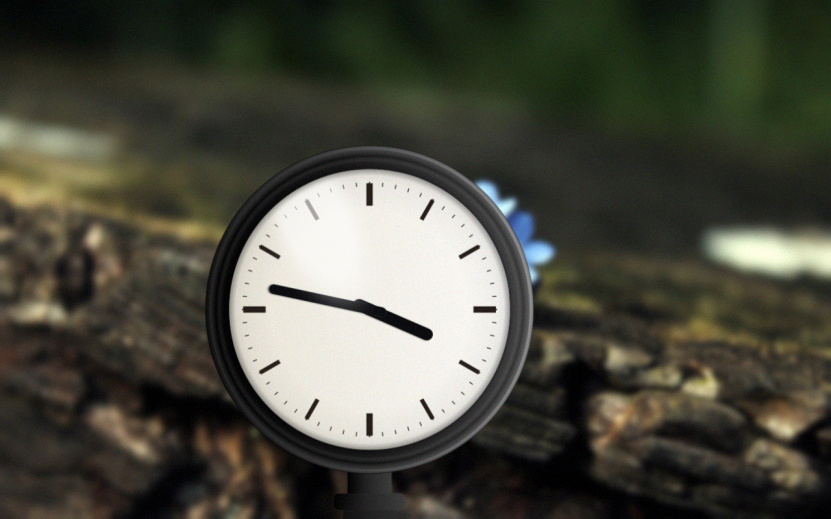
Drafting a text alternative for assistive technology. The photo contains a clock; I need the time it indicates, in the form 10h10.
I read 3h47
